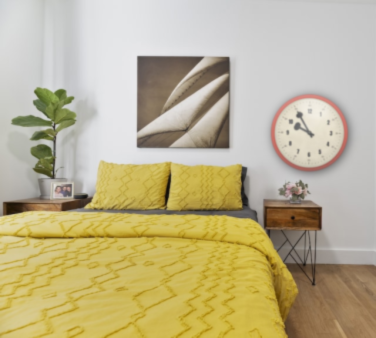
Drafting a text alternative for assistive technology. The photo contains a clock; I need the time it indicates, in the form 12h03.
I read 9h55
